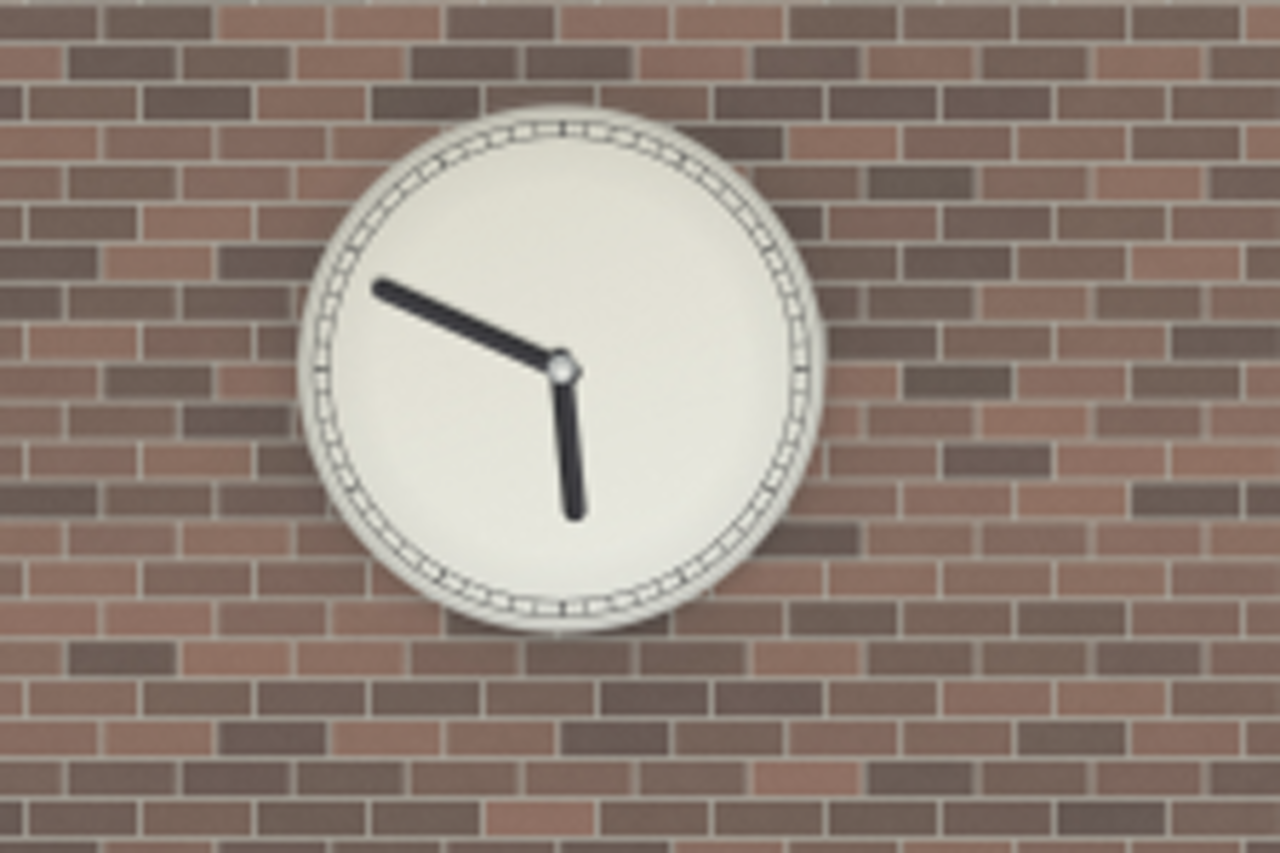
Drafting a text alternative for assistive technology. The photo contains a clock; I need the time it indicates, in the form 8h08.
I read 5h49
